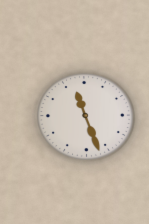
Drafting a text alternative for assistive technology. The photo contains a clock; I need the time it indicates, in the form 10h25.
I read 11h27
